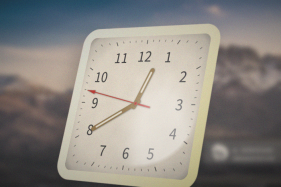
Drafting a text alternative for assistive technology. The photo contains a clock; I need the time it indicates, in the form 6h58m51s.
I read 12h39m47s
